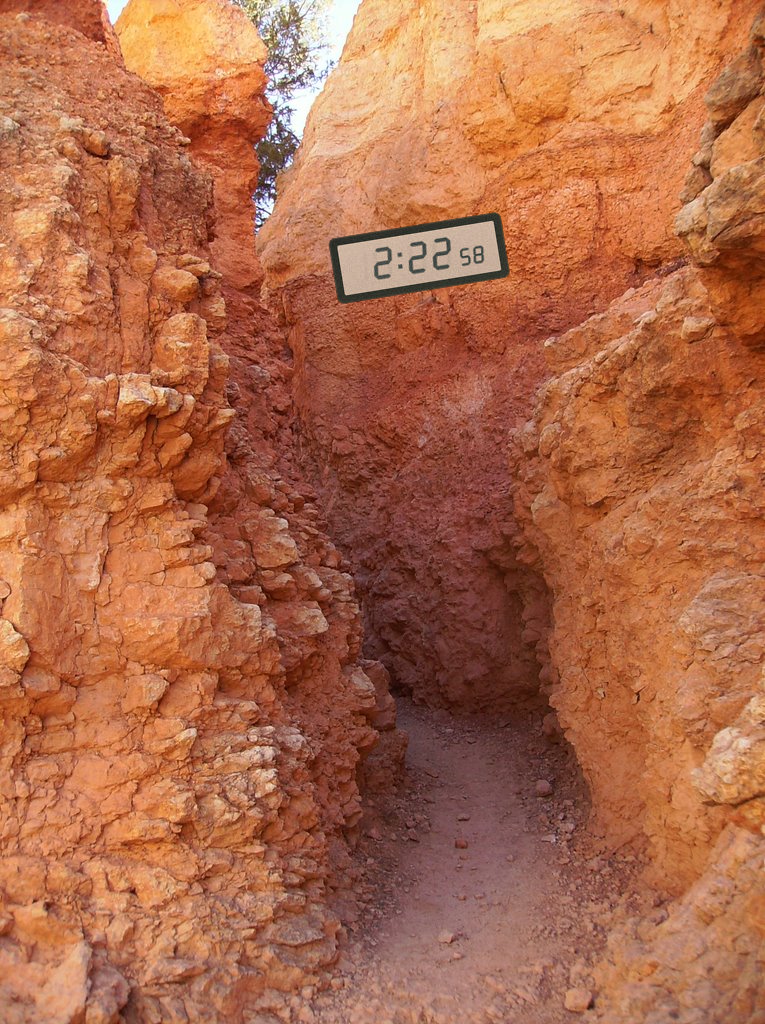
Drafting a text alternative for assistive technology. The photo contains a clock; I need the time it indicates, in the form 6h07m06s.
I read 2h22m58s
